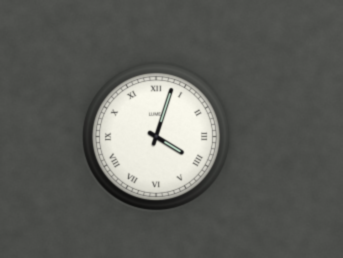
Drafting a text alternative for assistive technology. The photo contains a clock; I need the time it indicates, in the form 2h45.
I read 4h03
